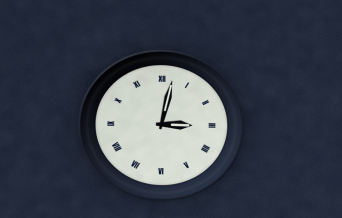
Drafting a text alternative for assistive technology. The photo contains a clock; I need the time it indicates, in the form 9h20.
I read 3h02
